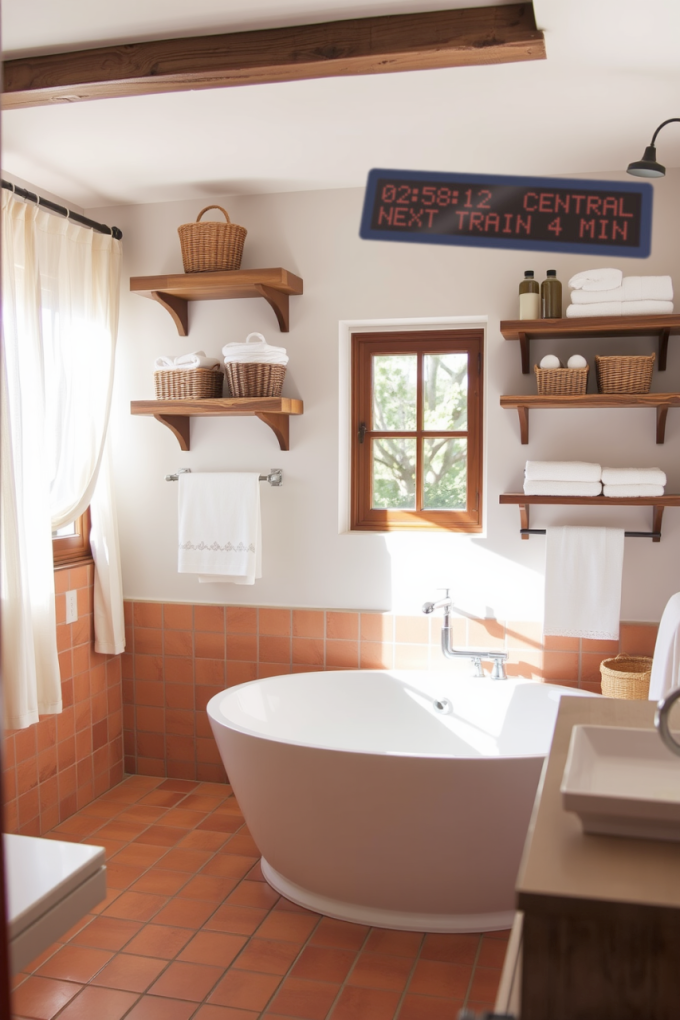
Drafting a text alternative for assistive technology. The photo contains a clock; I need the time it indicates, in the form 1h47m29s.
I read 2h58m12s
